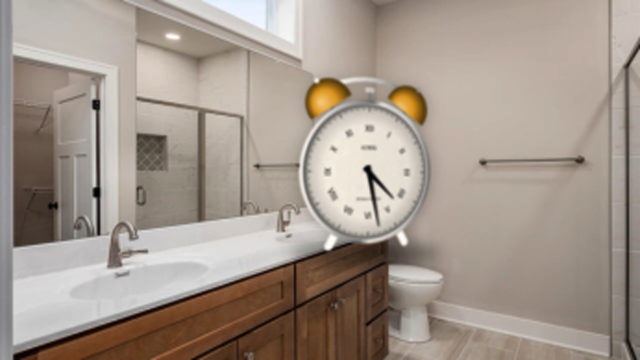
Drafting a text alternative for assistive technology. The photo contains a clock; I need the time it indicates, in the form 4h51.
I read 4h28
